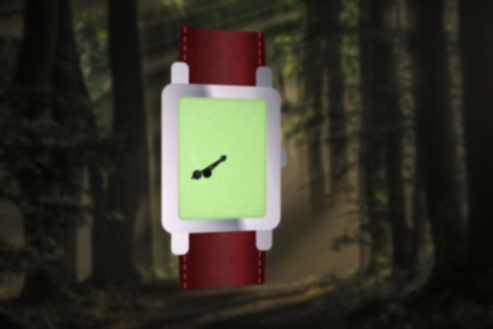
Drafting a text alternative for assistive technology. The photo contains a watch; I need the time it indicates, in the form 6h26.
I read 7h40
